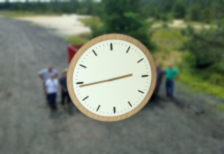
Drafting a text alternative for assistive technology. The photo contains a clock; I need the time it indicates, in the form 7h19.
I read 2h44
